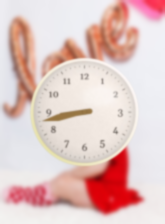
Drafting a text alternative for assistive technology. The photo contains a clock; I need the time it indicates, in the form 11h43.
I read 8h43
